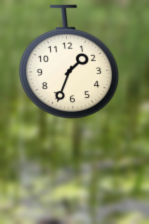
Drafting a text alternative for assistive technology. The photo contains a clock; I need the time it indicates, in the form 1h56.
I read 1h34
